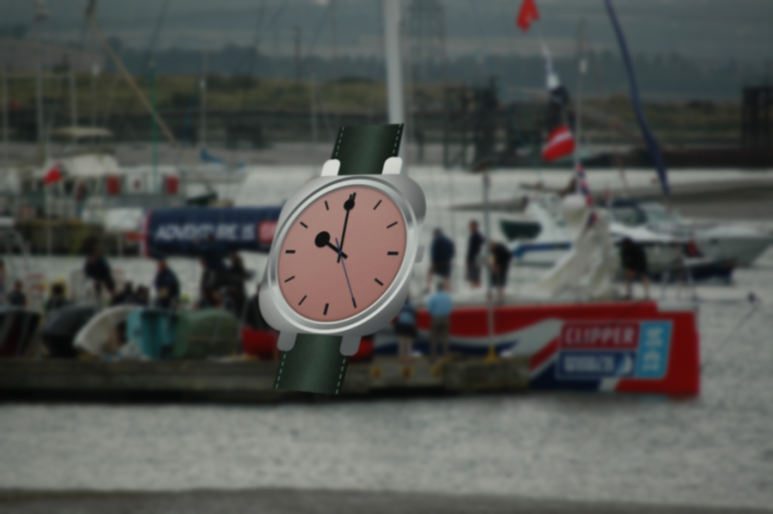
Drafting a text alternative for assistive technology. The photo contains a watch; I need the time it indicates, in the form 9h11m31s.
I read 9h59m25s
